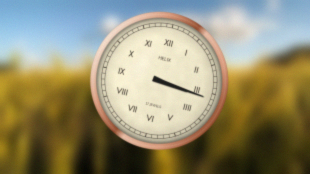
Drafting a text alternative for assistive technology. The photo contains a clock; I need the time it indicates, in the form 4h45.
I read 3h16
